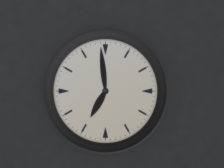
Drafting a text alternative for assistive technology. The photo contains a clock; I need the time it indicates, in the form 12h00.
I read 6h59
